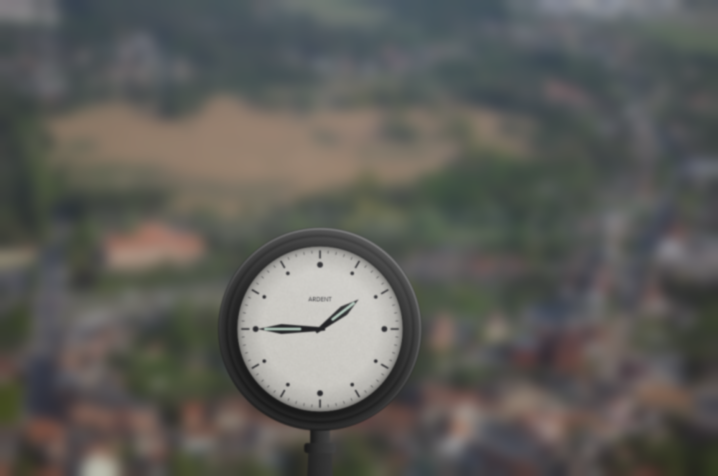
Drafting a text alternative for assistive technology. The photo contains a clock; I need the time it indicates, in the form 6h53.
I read 1h45
